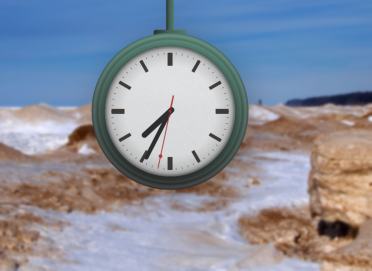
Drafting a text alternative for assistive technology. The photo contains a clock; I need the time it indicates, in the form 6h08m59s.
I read 7h34m32s
